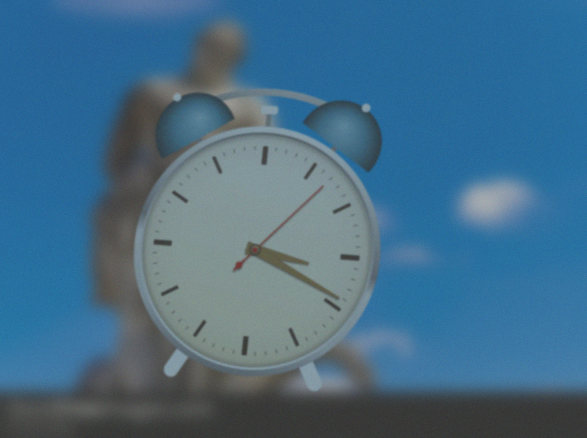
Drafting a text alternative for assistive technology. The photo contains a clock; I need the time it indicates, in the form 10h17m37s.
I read 3h19m07s
